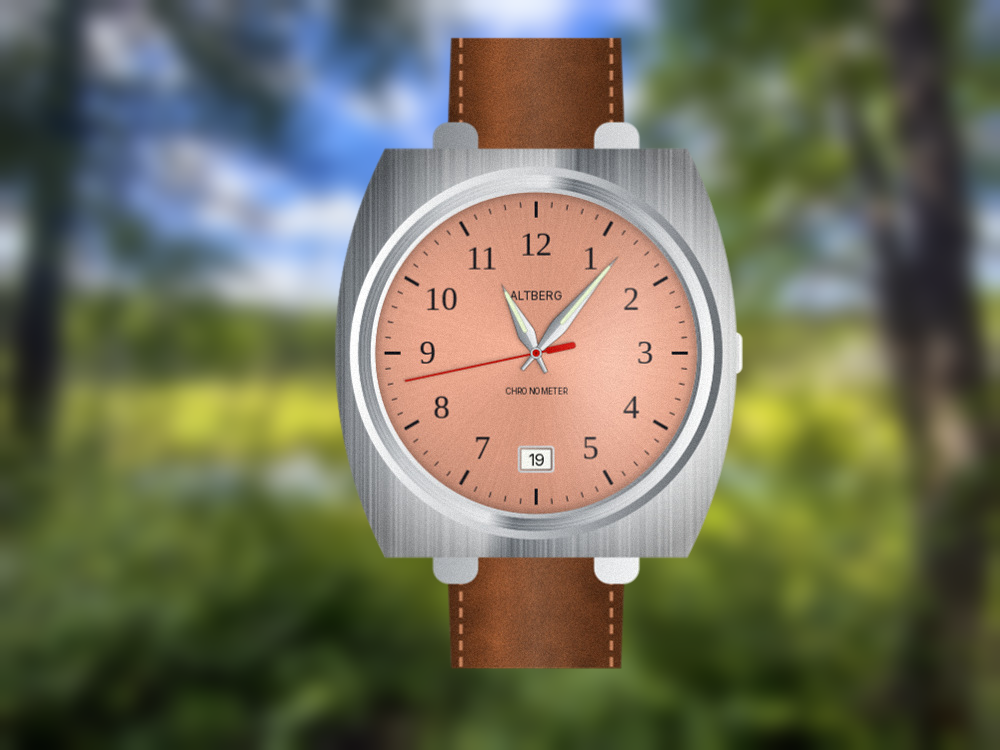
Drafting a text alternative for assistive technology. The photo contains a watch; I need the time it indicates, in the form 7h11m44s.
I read 11h06m43s
